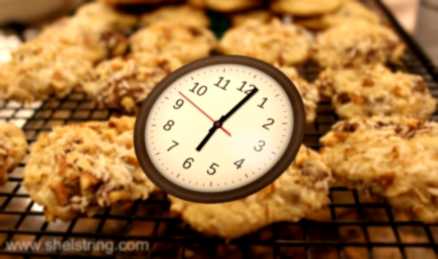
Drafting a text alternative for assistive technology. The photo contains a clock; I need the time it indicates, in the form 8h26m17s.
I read 6h01m47s
